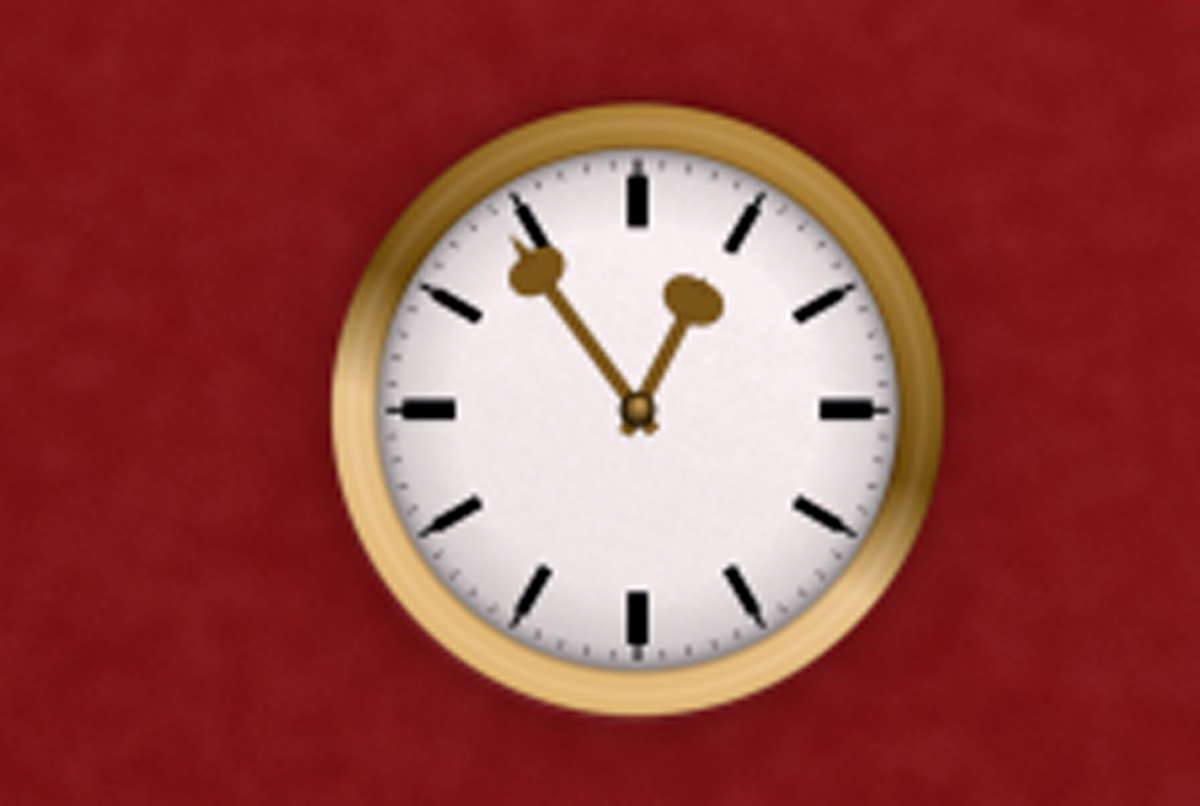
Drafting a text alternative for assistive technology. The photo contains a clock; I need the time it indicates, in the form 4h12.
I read 12h54
